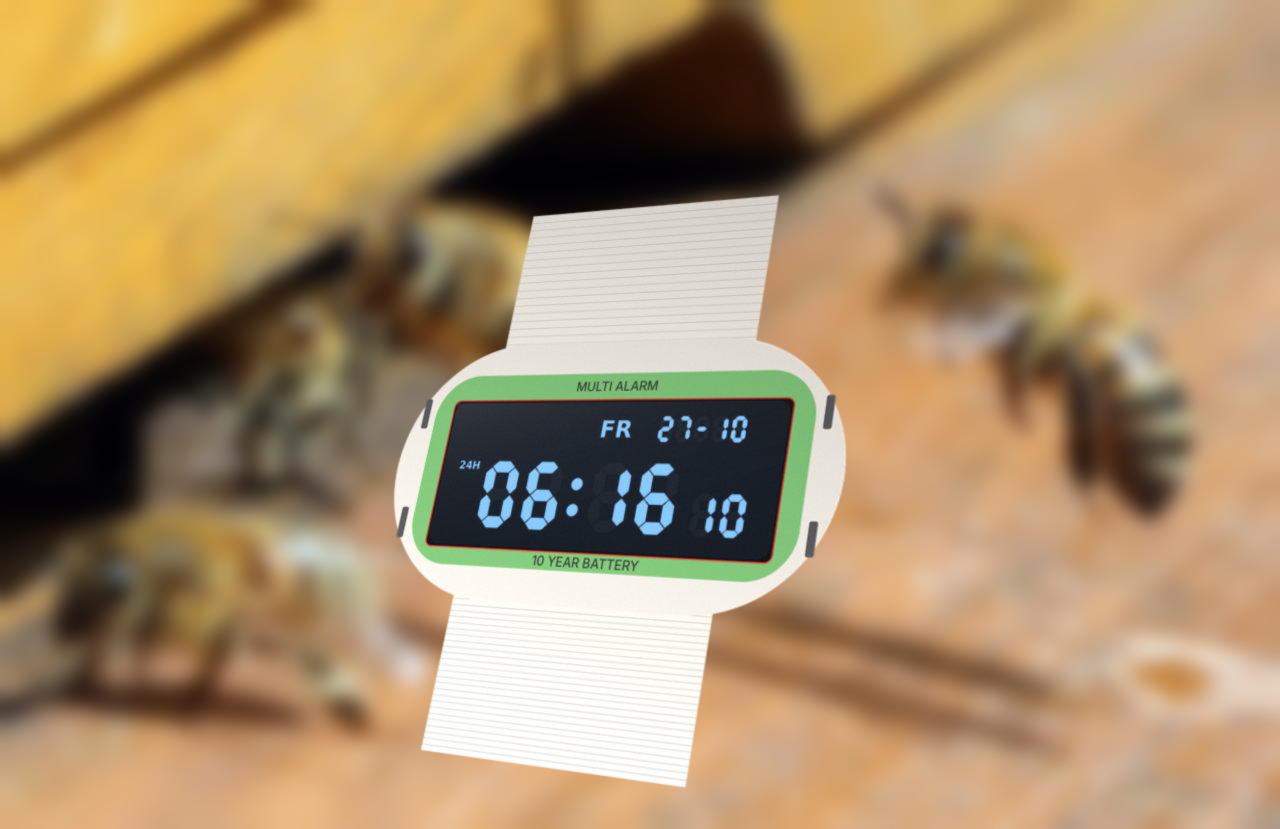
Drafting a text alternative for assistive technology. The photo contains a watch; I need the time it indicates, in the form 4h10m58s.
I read 6h16m10s
